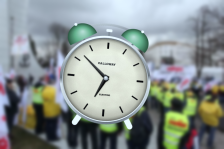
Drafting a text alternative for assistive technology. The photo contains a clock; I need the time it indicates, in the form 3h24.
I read 6h52
